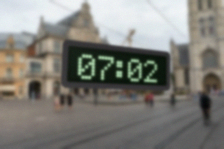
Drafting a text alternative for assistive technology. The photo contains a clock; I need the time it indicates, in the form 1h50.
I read 7h02
